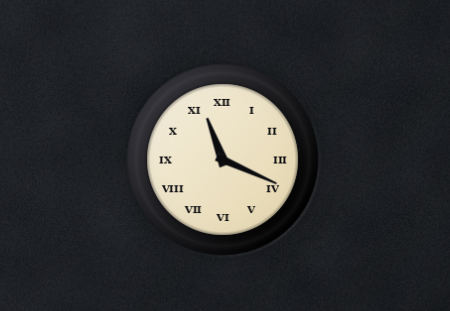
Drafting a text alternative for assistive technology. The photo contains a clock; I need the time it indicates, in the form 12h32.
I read 11h19
